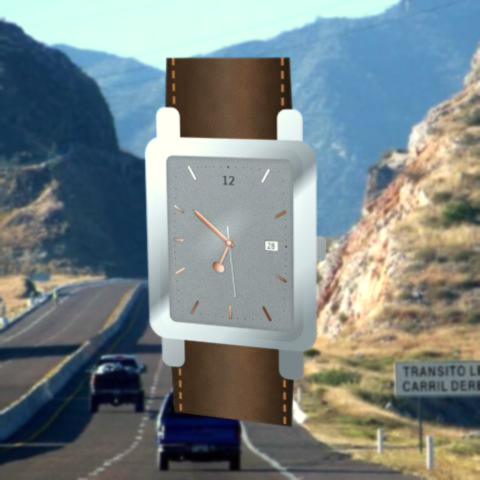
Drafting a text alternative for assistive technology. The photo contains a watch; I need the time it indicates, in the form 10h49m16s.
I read 6h51m29s
